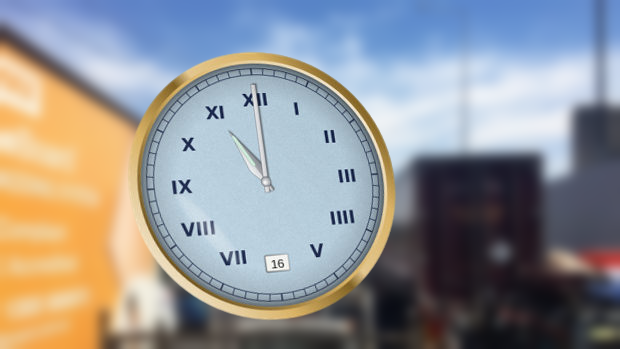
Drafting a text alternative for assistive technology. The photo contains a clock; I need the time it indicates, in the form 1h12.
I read 11h00
